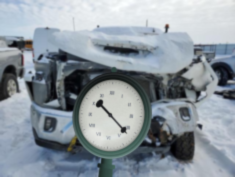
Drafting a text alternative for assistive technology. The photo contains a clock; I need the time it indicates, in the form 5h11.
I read 10h22
